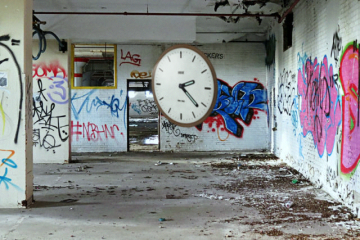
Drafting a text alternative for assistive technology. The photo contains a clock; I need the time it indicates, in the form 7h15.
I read 2h22
